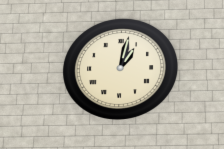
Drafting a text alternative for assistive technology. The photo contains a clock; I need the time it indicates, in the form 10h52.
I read 1h02
